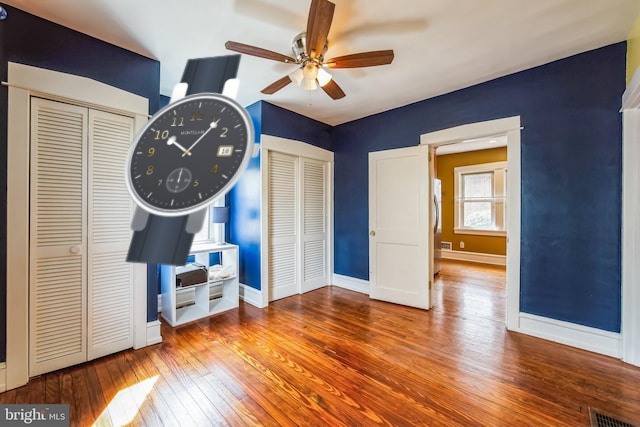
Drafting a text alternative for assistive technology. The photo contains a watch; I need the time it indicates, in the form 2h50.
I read 10h06
